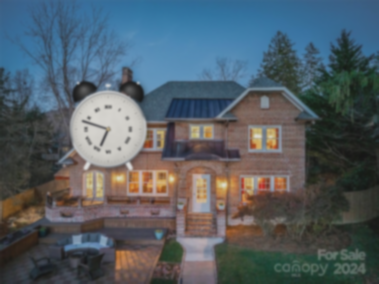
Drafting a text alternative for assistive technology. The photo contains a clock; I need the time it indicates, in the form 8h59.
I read 6h48
